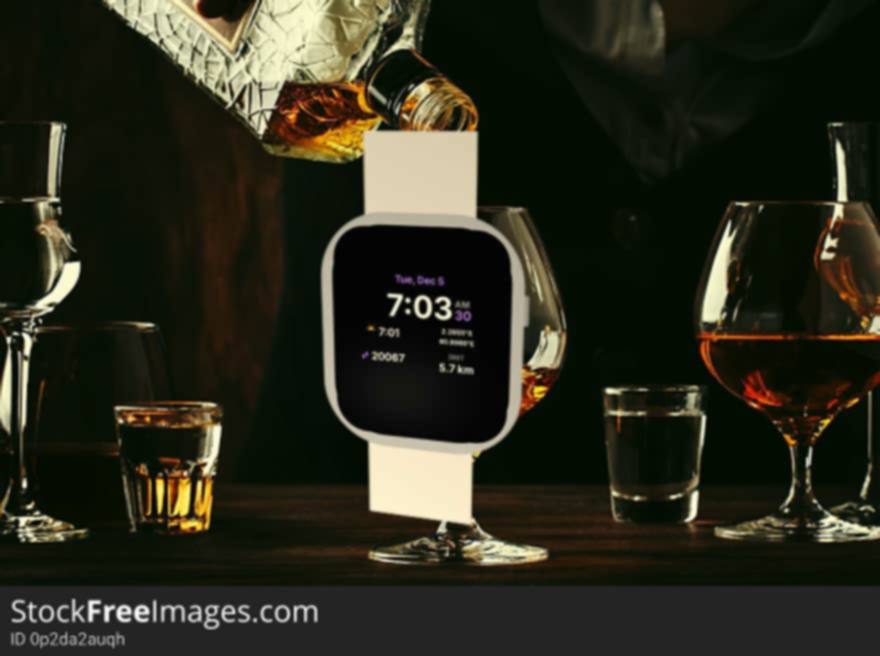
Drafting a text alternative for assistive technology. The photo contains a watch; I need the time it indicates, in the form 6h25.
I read 7h03
